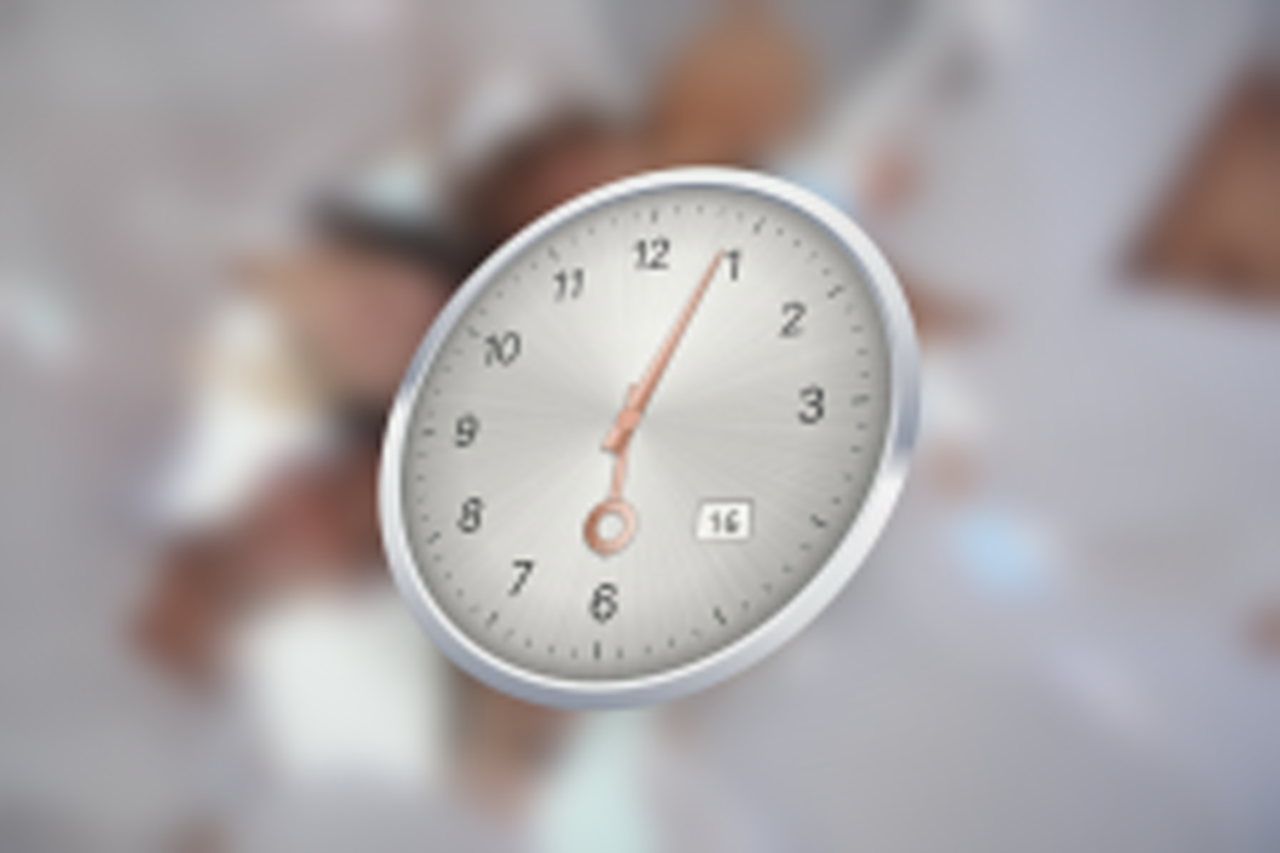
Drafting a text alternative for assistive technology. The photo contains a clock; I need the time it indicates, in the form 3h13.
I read 6h04
